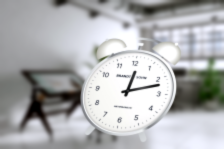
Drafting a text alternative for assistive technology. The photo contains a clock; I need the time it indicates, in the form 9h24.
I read 12h12
